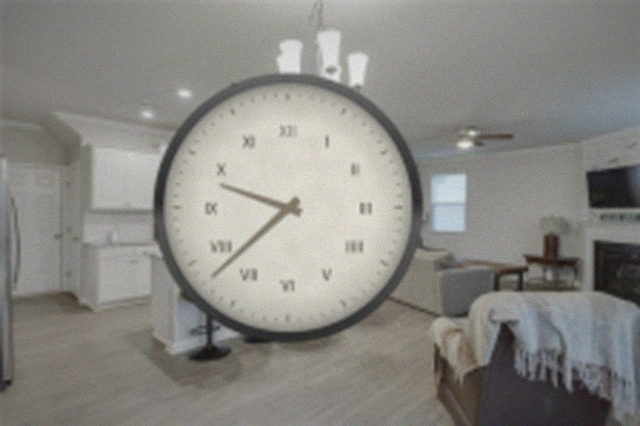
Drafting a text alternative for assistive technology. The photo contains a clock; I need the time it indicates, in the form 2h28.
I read 9h38
